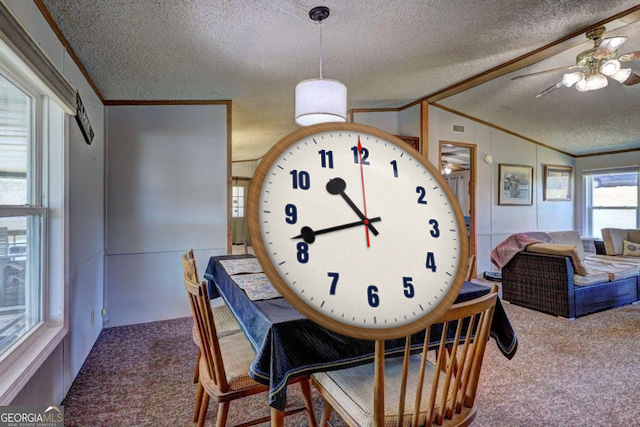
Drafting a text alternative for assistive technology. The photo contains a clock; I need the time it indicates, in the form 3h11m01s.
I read 10h42m00s
